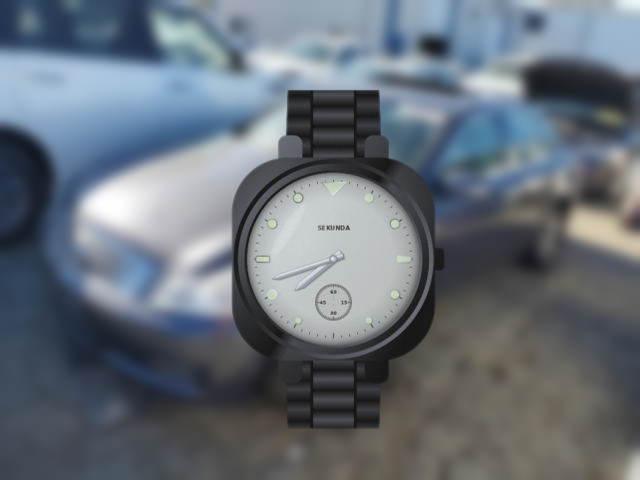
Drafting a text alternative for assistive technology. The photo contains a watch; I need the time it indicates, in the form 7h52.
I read 7h42
